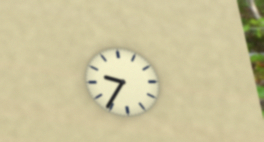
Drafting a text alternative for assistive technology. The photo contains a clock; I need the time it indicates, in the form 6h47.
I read 9h36
